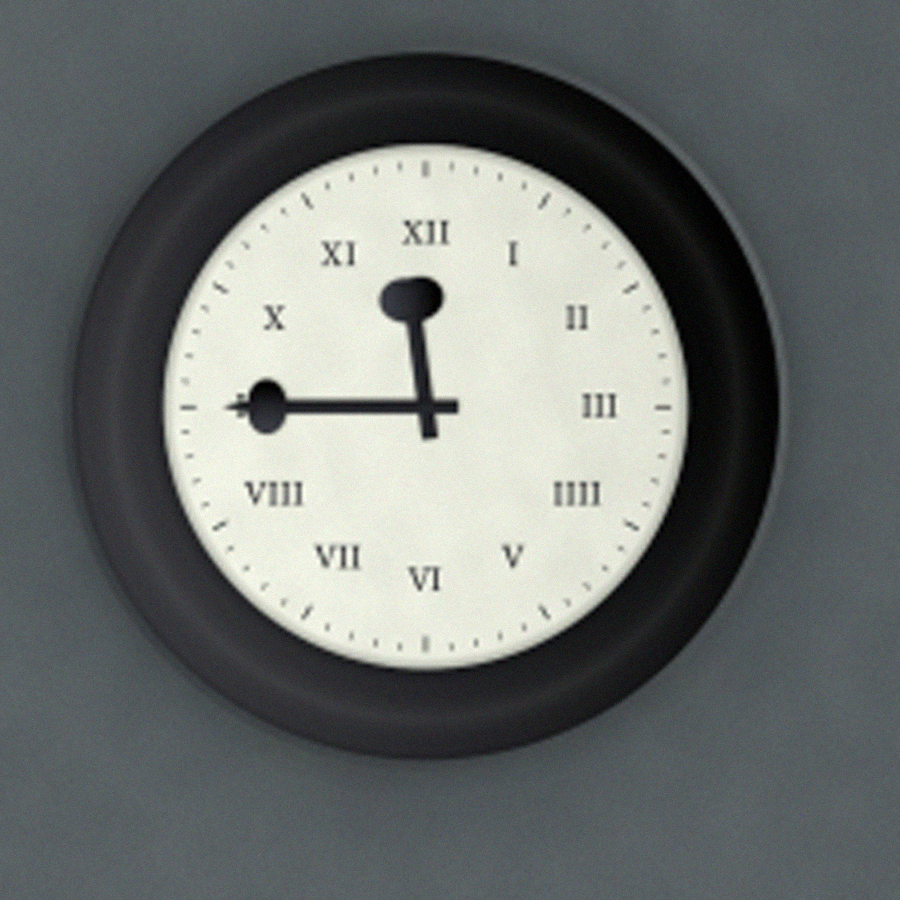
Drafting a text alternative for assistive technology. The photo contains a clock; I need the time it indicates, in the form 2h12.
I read 11h45
